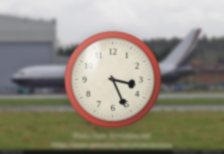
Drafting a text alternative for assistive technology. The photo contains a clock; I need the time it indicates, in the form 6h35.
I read 3h26
